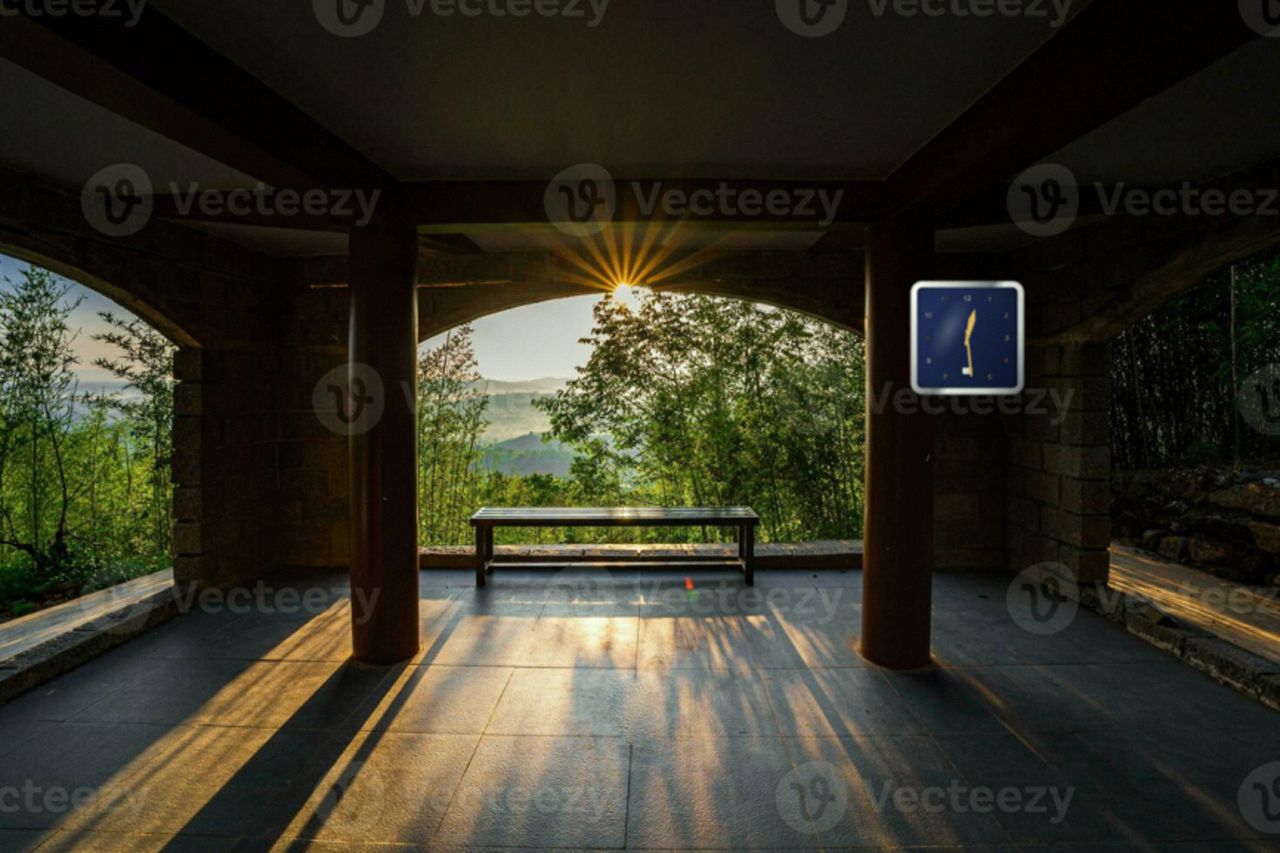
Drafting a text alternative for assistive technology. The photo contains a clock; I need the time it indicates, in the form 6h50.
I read 12h29
